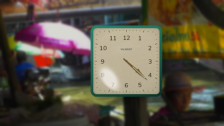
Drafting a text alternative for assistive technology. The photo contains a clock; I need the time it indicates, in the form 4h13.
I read 4h22
